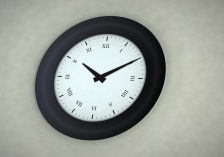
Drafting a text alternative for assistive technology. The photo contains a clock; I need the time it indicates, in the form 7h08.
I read 10h10
